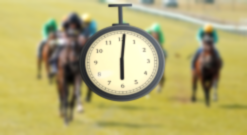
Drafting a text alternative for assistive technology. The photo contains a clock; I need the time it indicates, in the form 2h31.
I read 6h01
